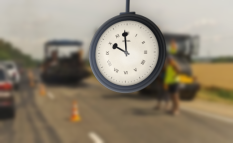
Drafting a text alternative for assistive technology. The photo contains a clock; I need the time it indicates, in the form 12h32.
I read 9h59
